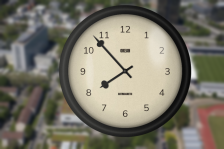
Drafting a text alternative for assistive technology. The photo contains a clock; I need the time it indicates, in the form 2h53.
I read 7h53
